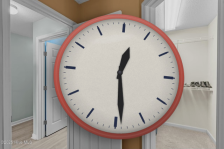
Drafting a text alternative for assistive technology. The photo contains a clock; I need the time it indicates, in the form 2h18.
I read 12h29
